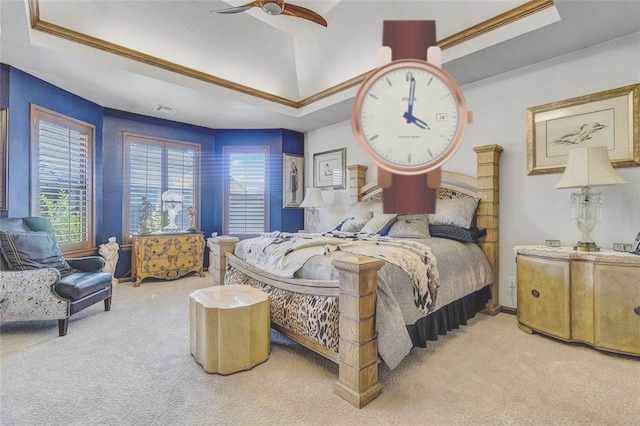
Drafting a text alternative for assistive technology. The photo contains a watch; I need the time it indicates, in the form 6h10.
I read 4h01
